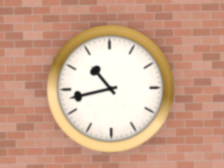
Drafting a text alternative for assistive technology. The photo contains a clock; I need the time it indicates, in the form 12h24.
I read 10h43
